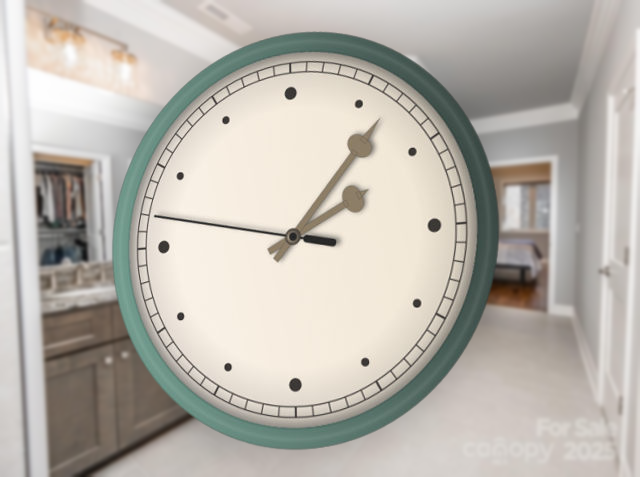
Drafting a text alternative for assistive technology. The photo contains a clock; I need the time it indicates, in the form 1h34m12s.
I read 2h06m47s
